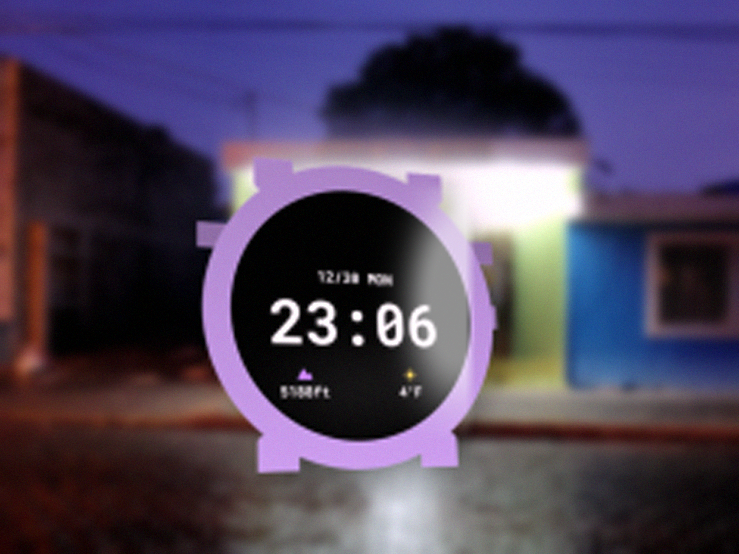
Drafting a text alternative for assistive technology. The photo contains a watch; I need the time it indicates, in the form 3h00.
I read 23h06
